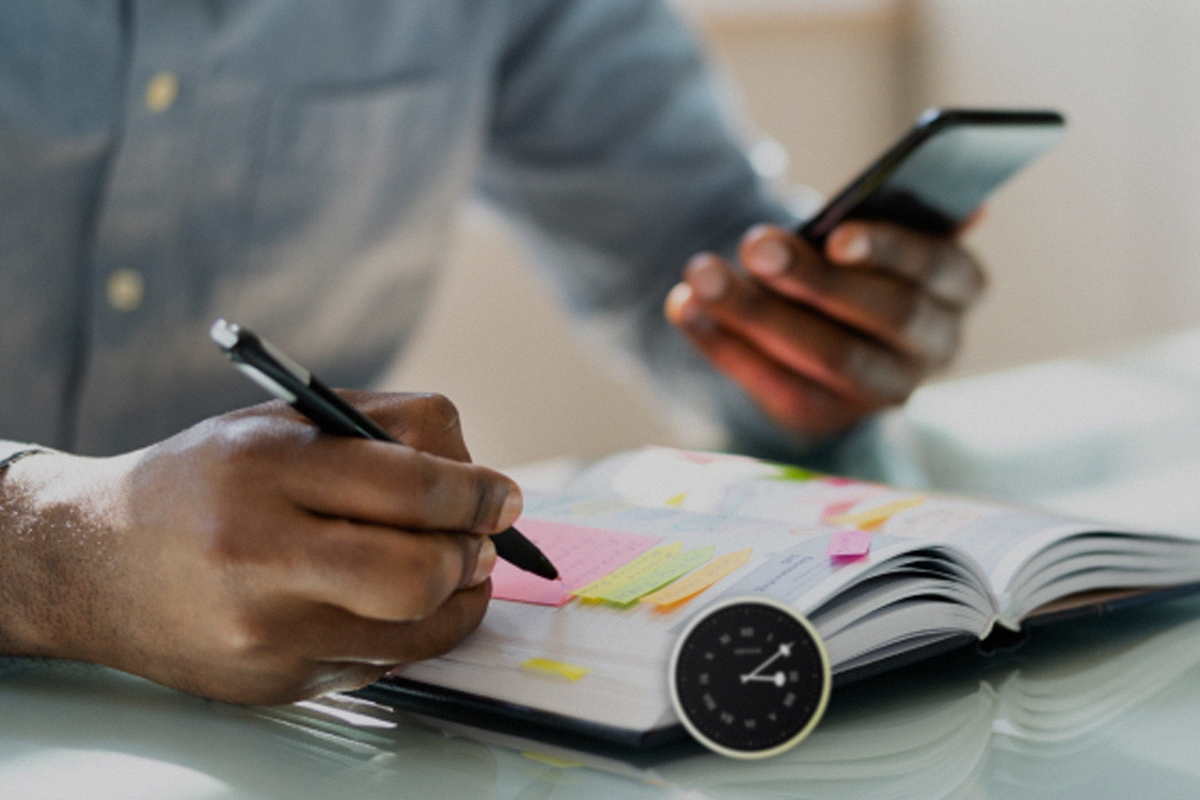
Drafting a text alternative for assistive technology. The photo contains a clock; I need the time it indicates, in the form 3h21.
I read 3h09
